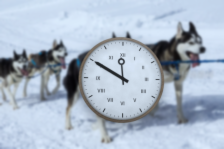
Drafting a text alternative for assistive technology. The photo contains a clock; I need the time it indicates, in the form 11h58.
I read 11h50
